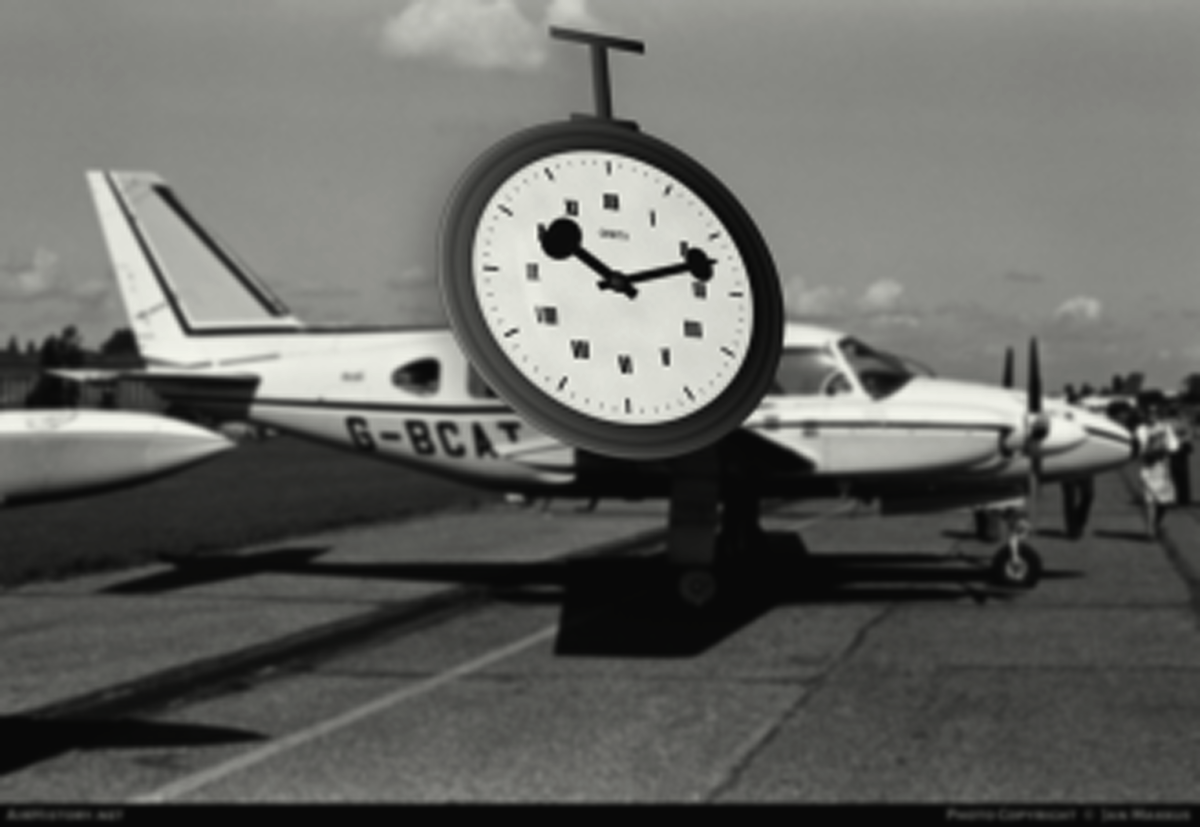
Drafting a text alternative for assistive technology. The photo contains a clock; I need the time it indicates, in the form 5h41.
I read 10h12
